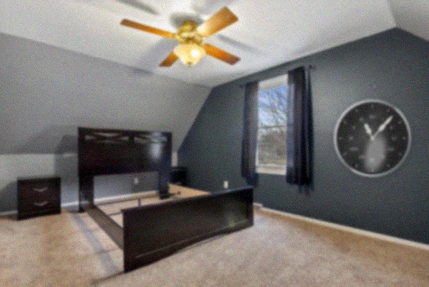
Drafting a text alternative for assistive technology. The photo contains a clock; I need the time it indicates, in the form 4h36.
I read 11h07
